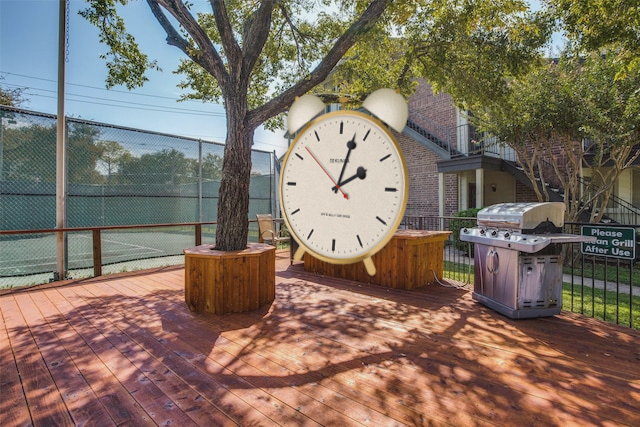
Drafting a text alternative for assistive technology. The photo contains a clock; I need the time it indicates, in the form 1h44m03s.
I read 2h02m52s
